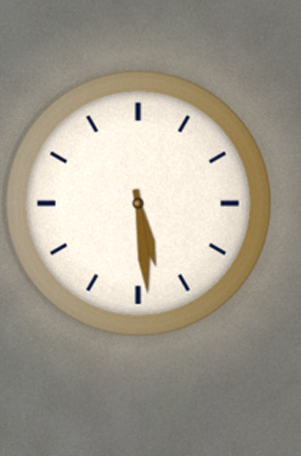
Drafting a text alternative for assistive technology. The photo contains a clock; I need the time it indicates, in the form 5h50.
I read 5h29
